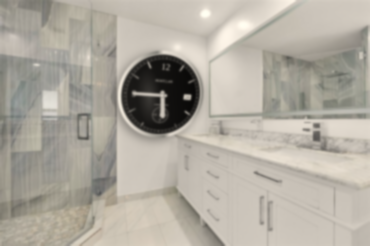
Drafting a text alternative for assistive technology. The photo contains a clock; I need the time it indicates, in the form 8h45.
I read 5h45
